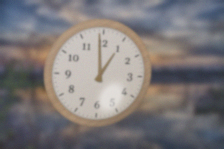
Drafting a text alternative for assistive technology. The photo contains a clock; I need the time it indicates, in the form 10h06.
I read 12h59
